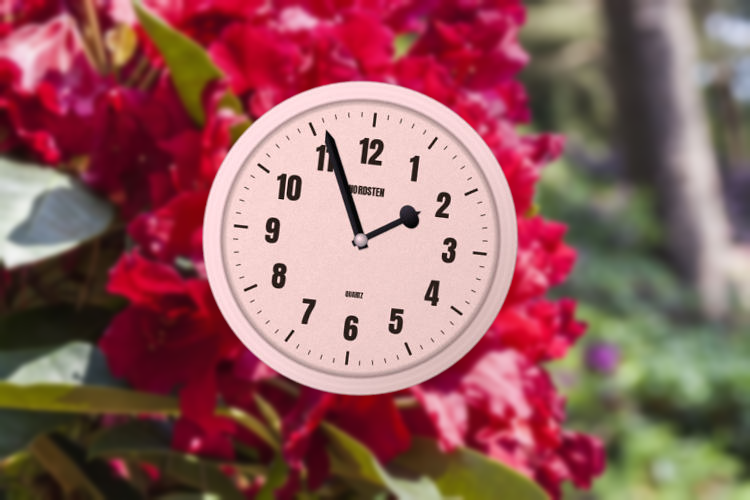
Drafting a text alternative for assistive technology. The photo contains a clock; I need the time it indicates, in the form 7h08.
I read 1h56
